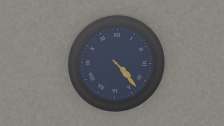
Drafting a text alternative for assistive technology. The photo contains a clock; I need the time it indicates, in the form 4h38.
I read 4h23
